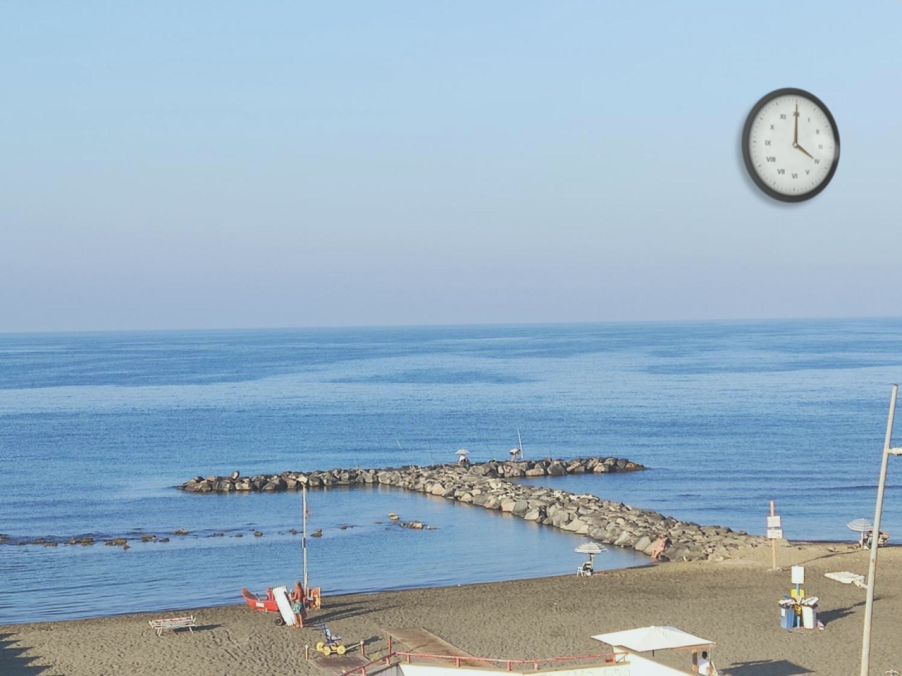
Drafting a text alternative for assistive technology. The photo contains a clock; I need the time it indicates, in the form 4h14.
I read 4h00
